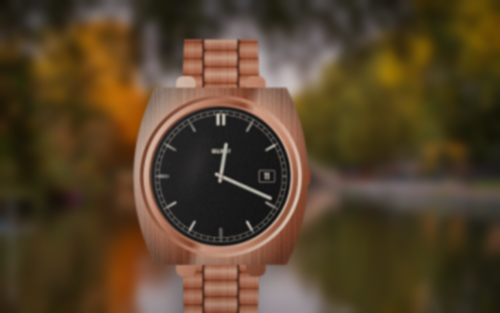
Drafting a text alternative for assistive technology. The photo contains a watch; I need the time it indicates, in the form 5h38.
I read 12h19
